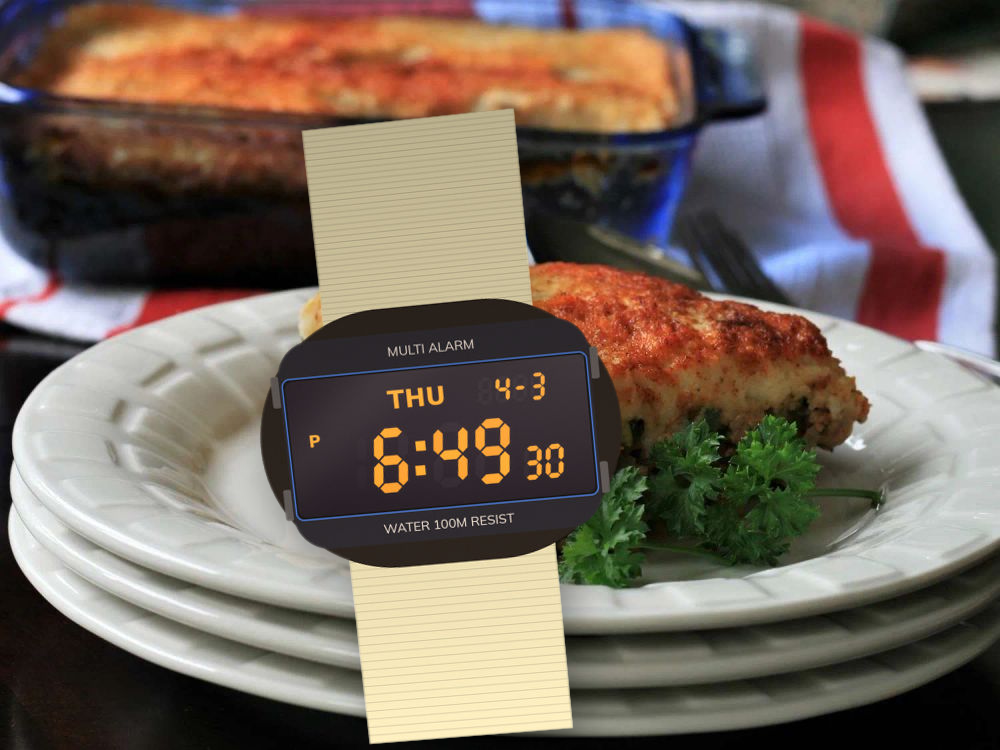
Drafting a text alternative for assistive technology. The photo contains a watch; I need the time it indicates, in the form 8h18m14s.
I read 6h49m30s
